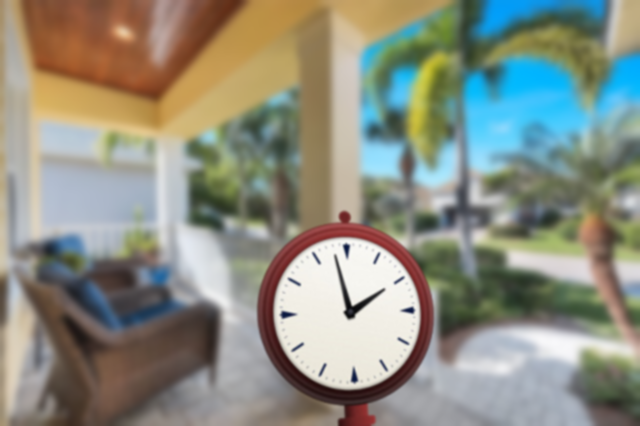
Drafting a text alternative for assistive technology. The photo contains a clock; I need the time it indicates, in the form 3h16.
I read 1h58
